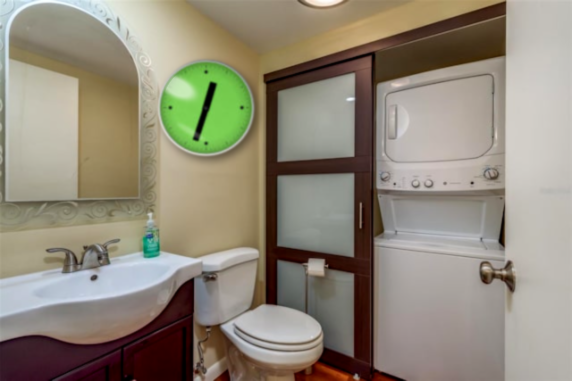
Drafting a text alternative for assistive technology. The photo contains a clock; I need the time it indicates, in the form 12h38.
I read 12h33
